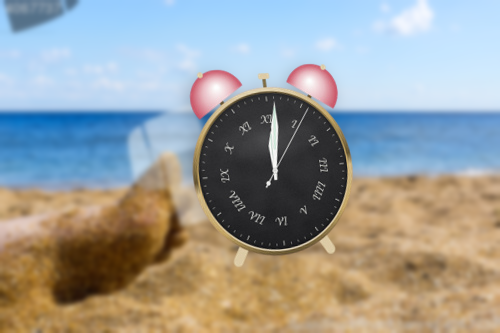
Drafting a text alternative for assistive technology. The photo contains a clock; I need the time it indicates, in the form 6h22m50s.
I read 12h01m06s
